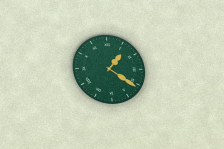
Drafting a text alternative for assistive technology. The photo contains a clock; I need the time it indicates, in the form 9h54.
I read 1h21
